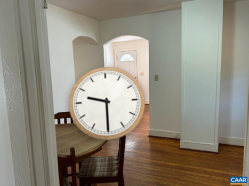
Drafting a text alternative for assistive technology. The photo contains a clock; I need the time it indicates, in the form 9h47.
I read 9h30
